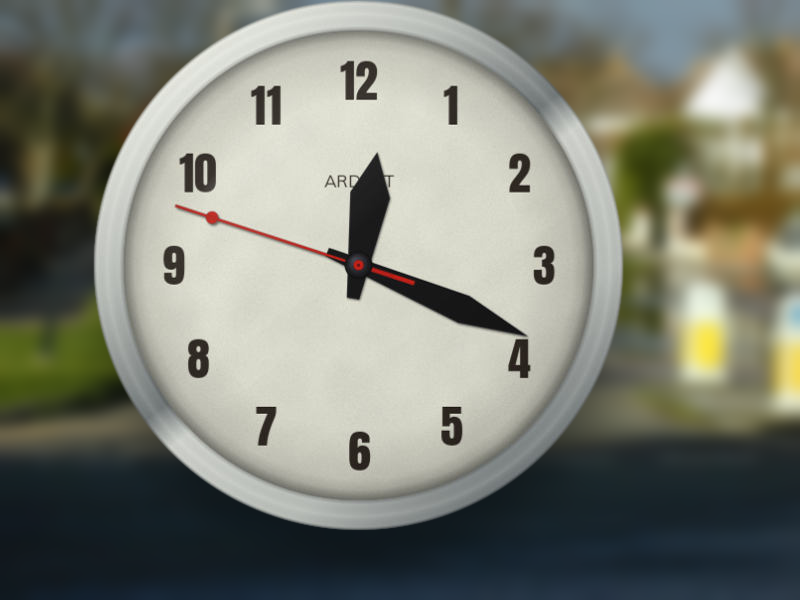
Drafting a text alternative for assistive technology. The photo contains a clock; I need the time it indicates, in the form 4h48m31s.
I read 12h18m48s
